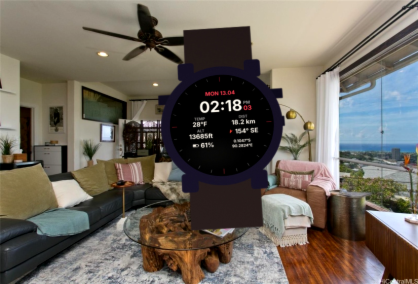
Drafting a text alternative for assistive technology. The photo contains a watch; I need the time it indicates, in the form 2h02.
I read 2h18
